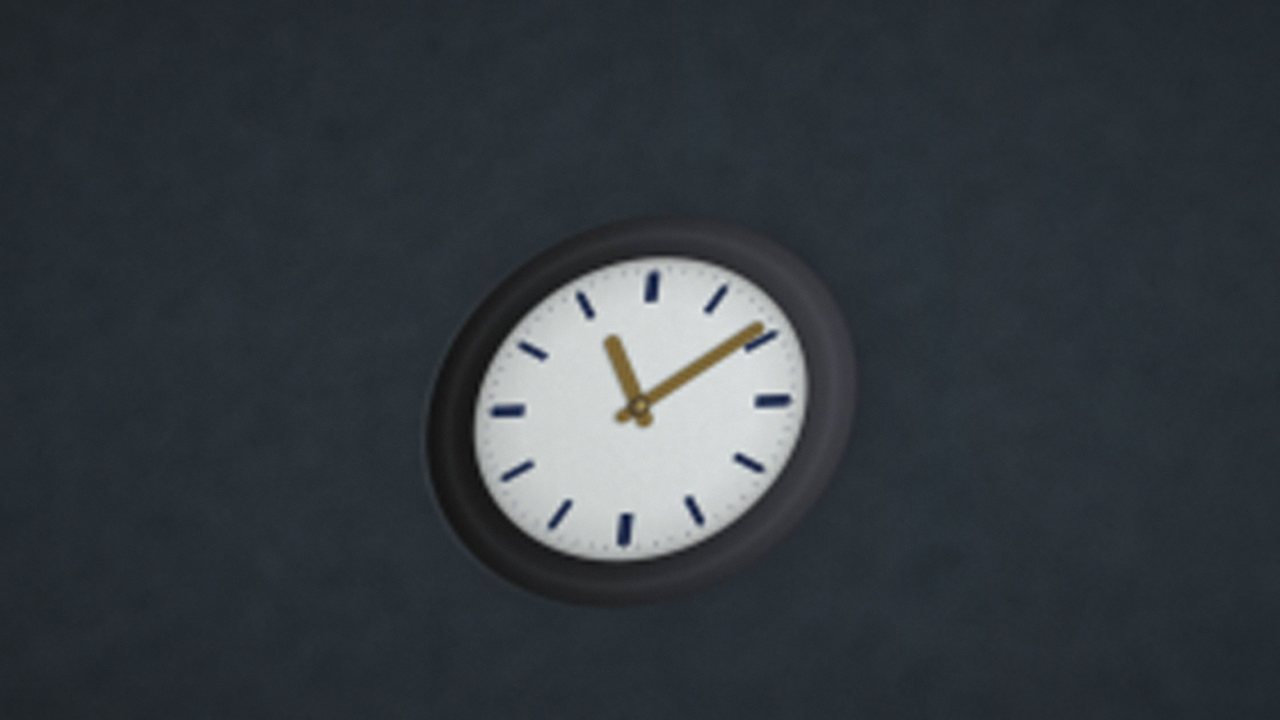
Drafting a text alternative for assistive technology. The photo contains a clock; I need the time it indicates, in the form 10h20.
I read 11h09
